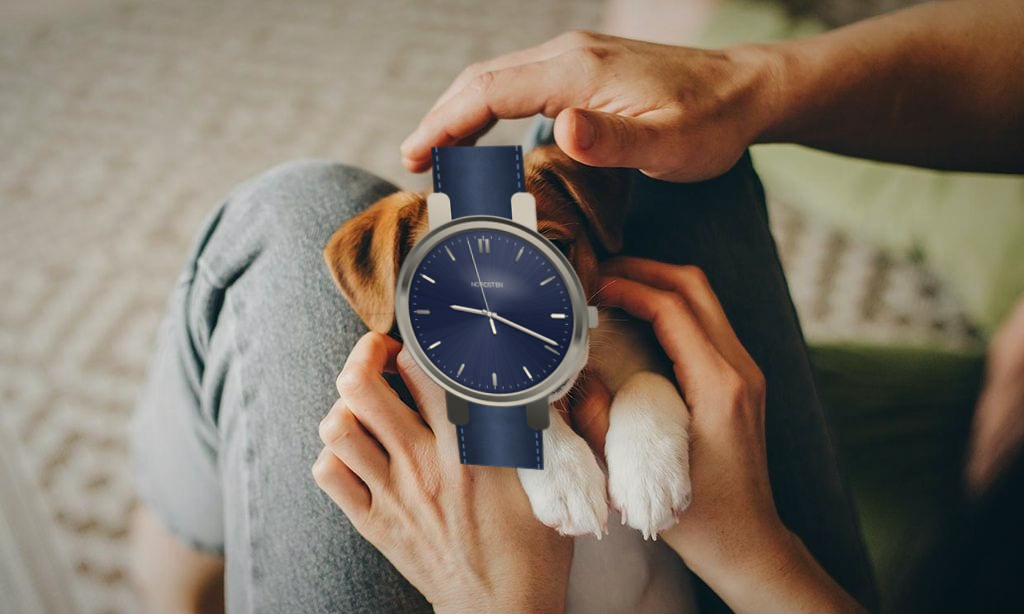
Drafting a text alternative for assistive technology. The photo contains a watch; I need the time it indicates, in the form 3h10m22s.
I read 9h18m58s
